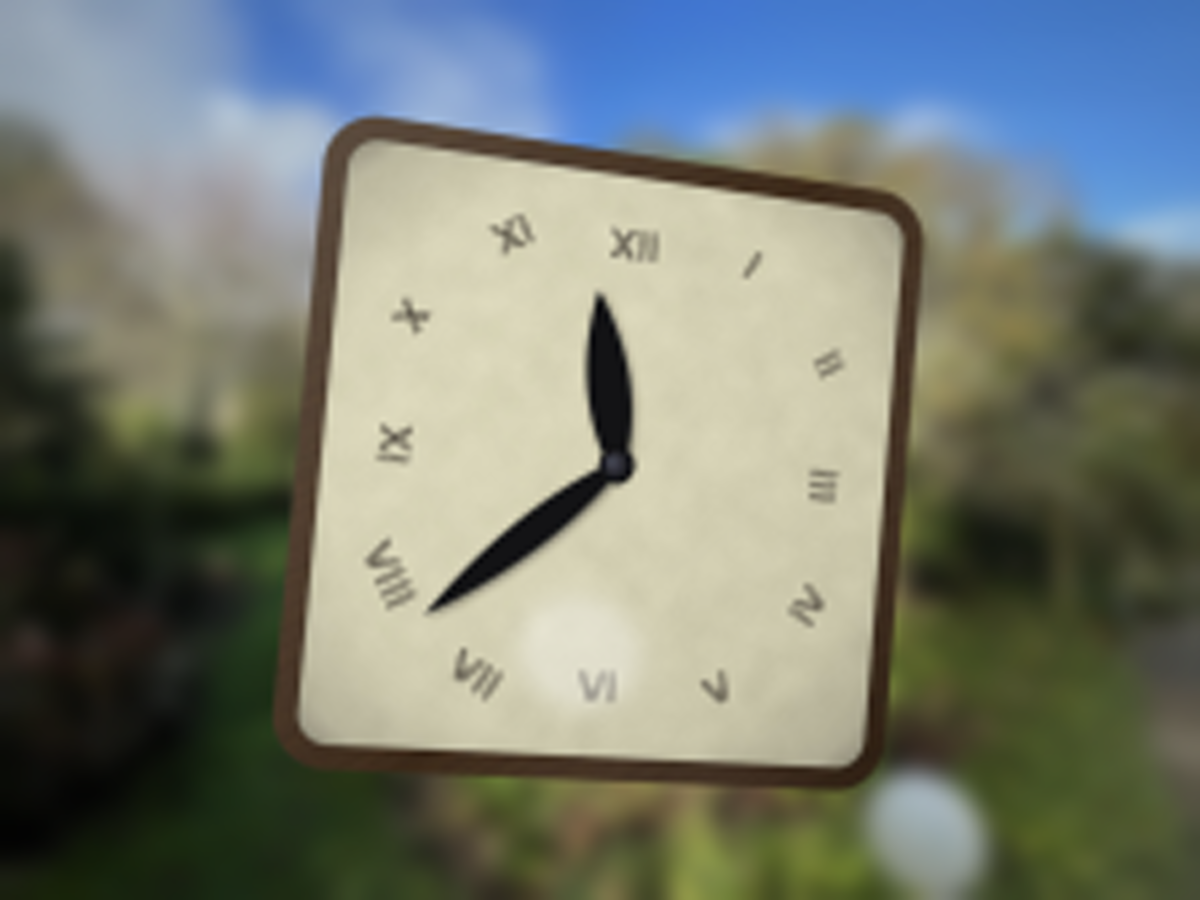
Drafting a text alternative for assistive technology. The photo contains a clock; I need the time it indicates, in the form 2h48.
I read 11h38
